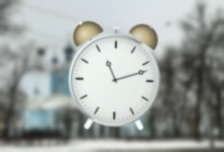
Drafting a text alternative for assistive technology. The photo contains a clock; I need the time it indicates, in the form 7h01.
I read 11h12
